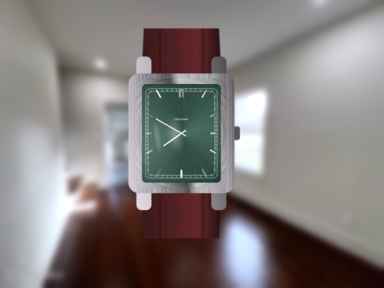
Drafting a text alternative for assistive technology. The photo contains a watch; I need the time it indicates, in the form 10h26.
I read 7h50
